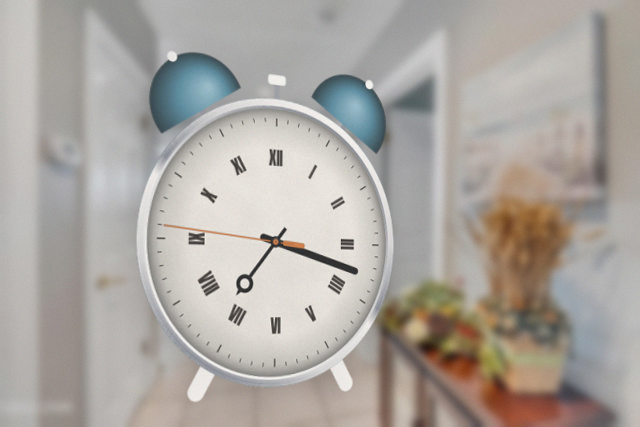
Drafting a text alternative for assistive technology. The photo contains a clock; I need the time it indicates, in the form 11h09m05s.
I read 7h17m46s
